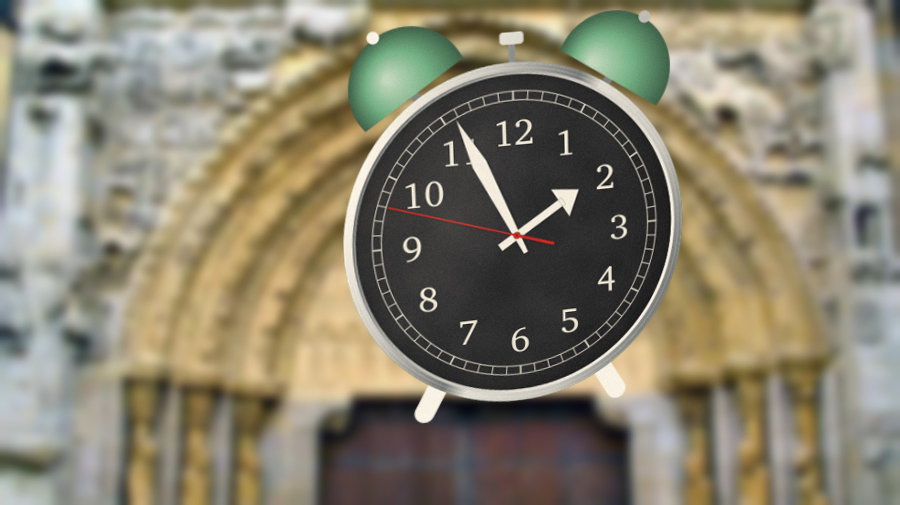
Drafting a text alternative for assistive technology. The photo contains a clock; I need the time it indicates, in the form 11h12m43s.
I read 1h55m48s
